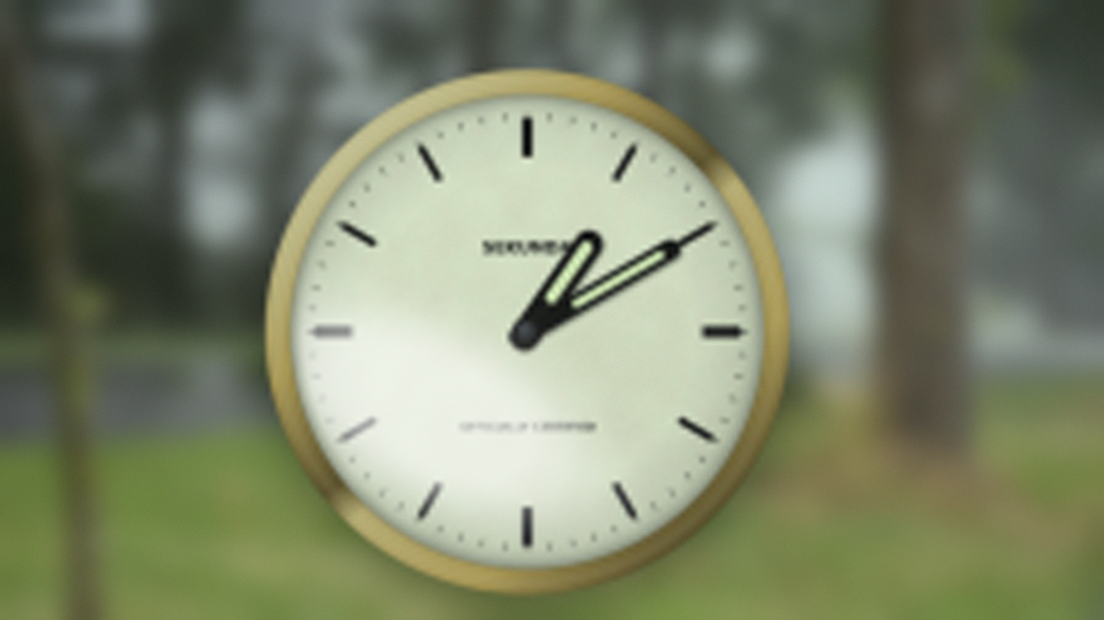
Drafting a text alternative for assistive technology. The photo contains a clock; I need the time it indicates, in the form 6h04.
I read 1h10
